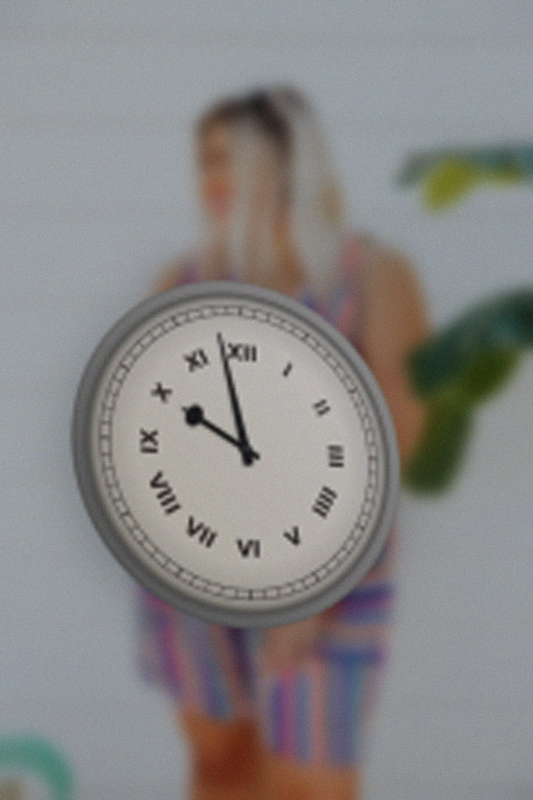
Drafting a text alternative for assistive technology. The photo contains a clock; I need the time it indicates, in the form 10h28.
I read 9h58
